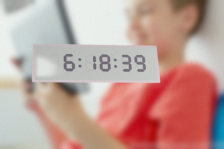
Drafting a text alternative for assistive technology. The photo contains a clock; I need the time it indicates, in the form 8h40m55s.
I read 6h18m39s
